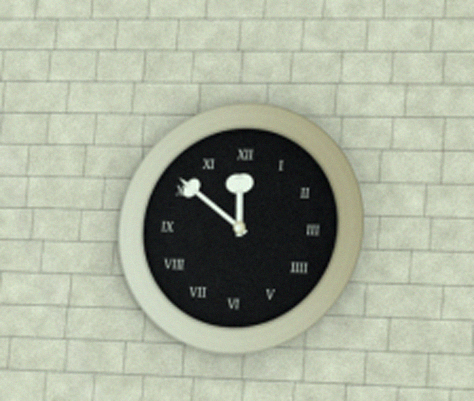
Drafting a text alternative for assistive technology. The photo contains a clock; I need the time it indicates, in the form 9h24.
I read 11h51
